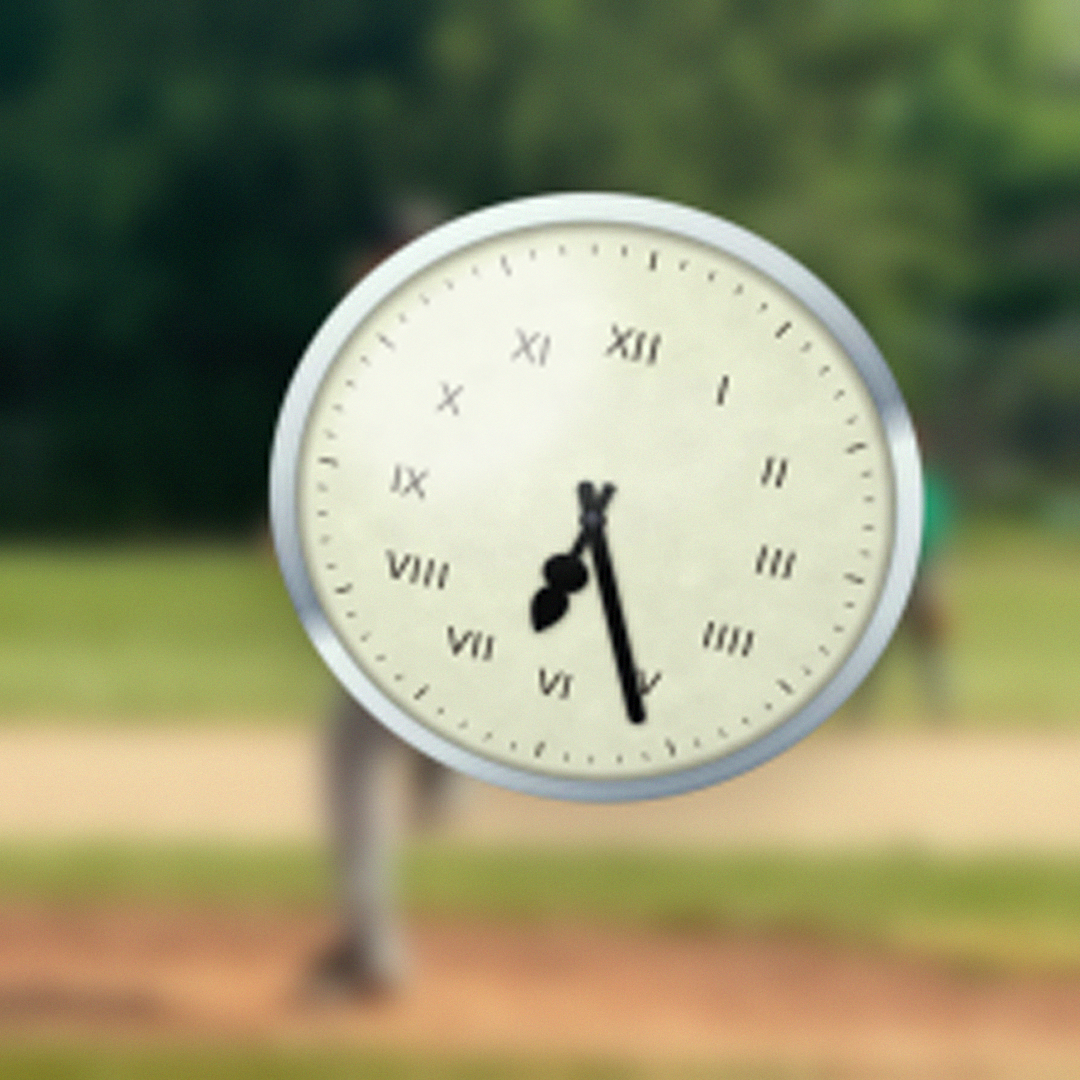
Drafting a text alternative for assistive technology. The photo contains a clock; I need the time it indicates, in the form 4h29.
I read 6h26
